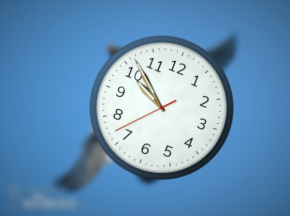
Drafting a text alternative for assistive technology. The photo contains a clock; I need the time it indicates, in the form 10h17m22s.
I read 9h51m37s
